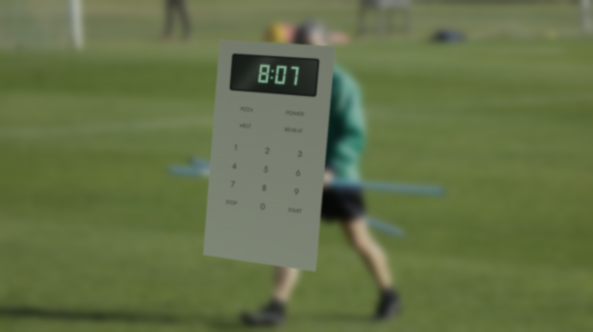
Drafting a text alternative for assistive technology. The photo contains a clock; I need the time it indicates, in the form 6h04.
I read 8h07
